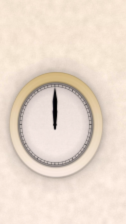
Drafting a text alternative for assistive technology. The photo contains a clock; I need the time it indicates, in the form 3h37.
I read 12h00
